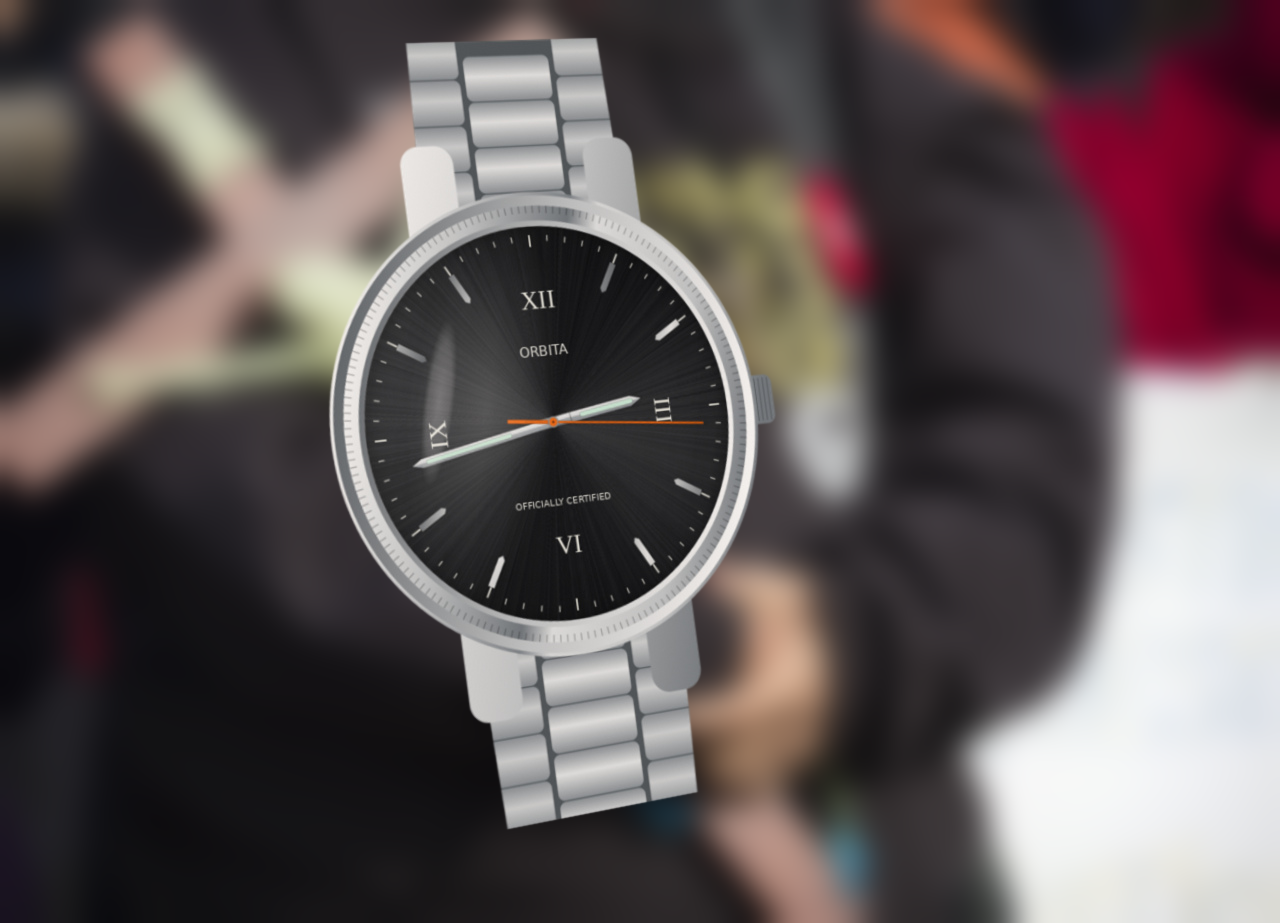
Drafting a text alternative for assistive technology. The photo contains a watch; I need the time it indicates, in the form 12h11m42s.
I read 2h43m16s
